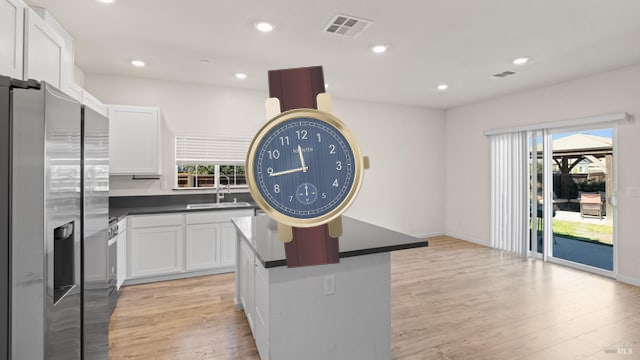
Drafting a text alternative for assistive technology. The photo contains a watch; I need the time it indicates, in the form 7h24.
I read 11h44
